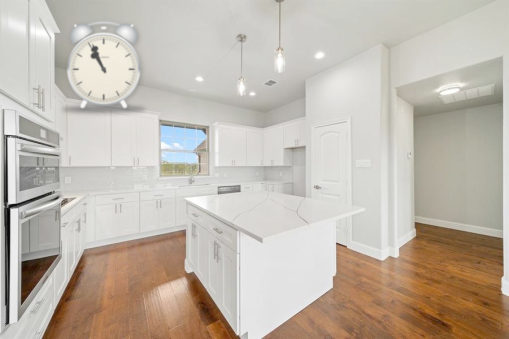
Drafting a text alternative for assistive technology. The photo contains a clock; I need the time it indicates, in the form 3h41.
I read 10h56
